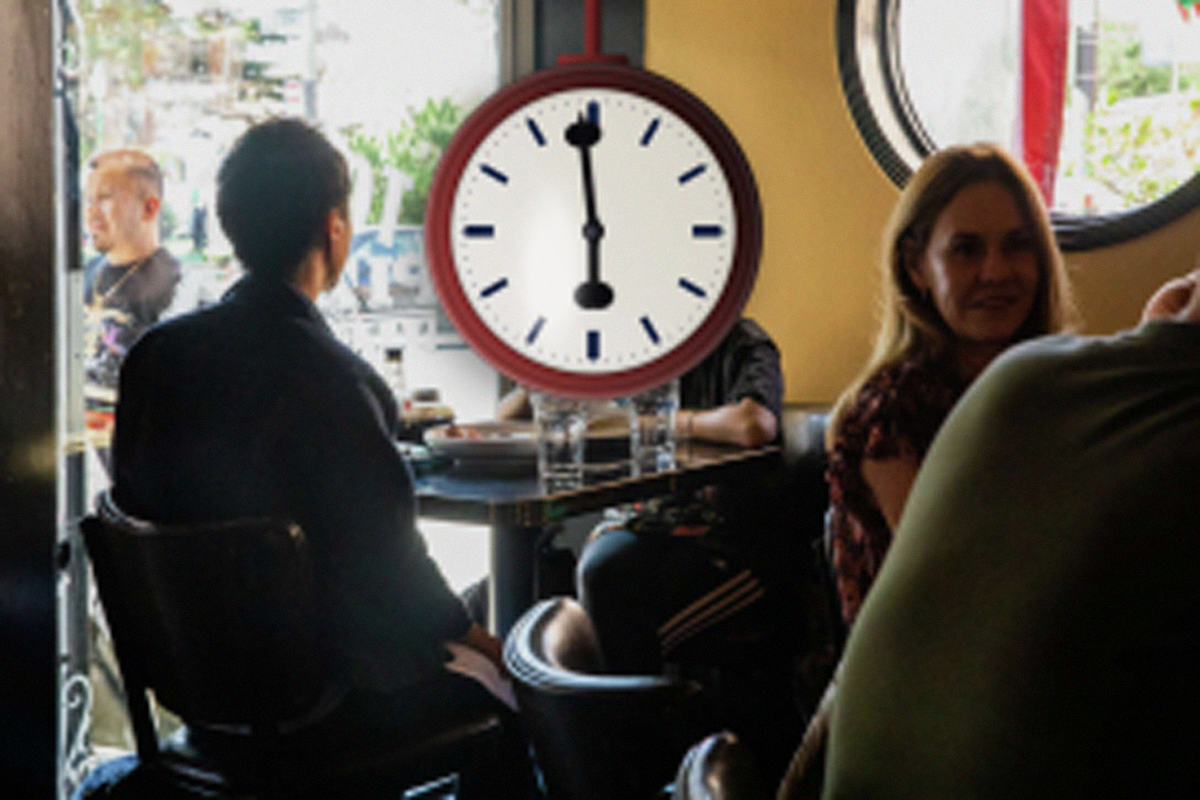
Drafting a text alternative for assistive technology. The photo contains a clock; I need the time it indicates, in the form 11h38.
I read 5h59
